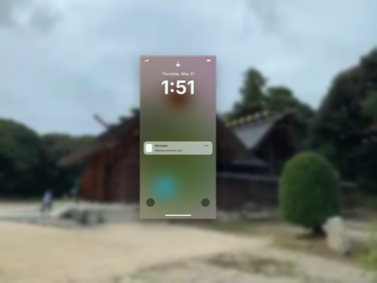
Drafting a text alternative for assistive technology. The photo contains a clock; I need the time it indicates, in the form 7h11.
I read 1h51
